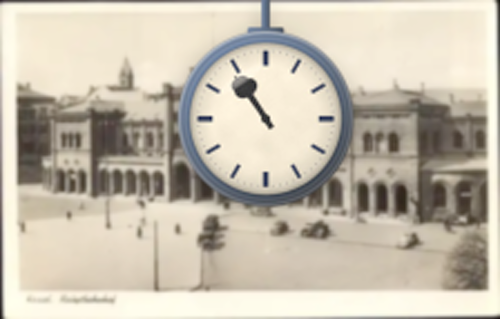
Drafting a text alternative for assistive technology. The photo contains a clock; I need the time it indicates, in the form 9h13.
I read 10h54
